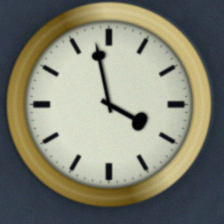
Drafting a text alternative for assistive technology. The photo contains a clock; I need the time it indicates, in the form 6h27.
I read 3h58
